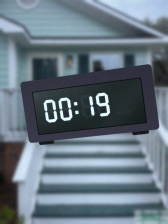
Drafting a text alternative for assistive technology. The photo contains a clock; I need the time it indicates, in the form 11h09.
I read 0h19
